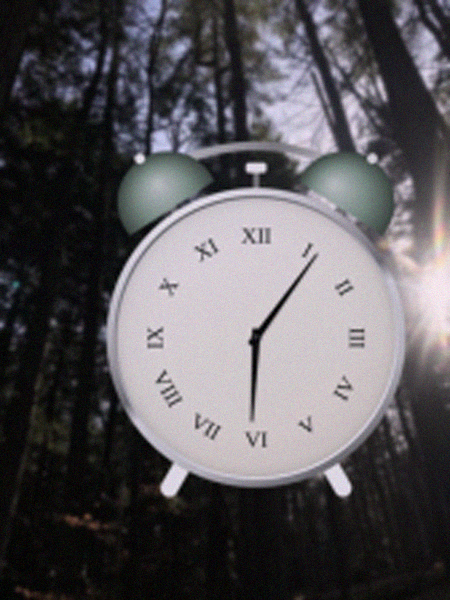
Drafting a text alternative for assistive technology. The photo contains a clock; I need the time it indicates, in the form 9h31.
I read 6h06
